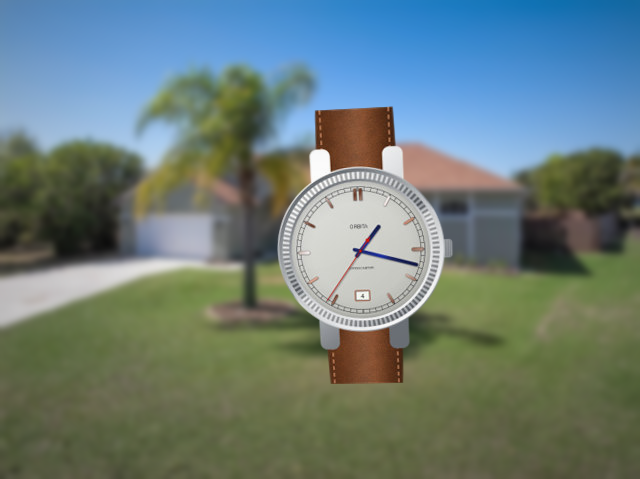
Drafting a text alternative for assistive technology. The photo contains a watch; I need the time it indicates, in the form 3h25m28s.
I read 1h17m36s
